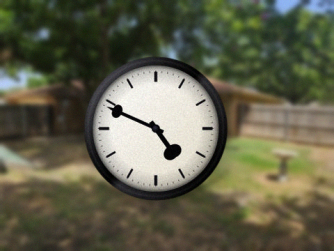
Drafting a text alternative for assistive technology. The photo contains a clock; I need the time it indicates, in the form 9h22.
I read 4h49
